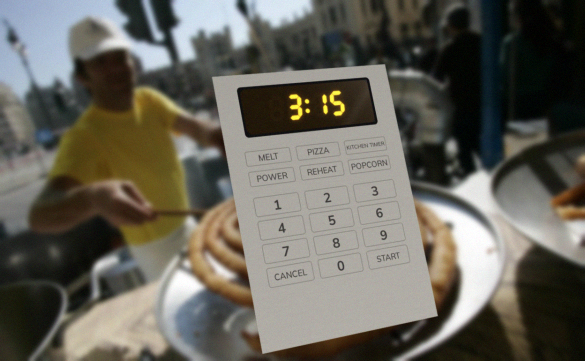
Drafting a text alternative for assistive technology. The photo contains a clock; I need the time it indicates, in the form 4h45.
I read 3h15
